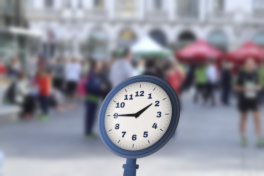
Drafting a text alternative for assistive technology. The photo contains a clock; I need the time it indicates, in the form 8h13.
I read 1h45
